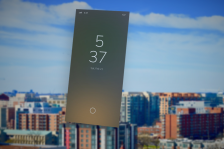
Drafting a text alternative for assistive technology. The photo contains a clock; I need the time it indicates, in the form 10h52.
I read 5h37
